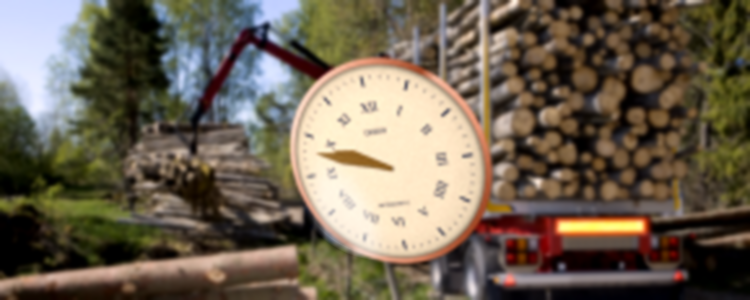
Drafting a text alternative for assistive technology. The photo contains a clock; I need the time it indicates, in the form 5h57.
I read 9h48
